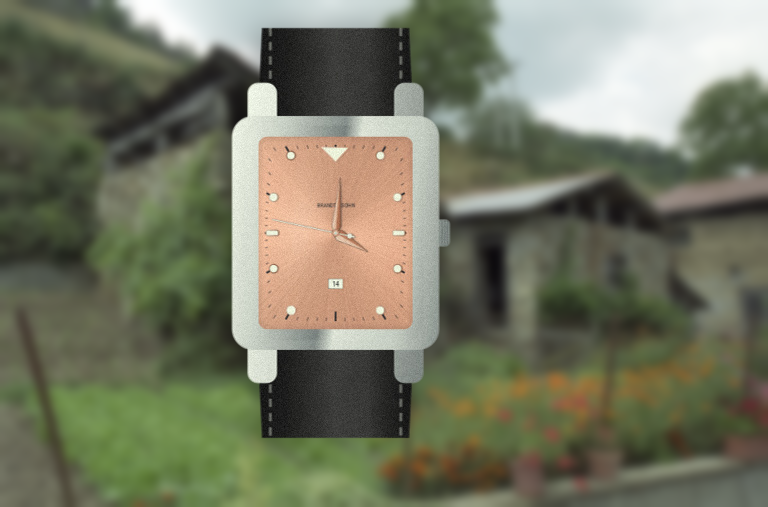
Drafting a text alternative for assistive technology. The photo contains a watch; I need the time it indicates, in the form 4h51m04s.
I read 4h00m47s
